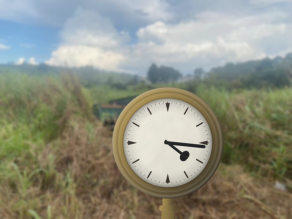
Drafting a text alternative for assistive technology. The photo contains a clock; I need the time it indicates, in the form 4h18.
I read 4h16
